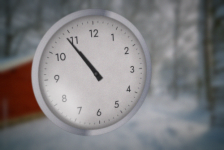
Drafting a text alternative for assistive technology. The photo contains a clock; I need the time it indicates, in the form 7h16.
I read 10h54
